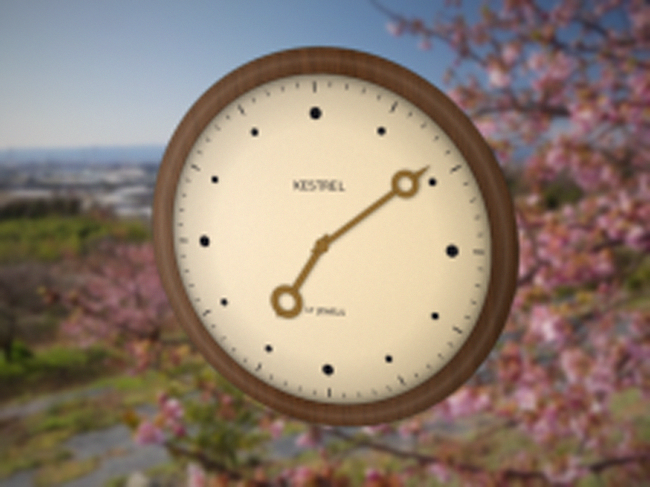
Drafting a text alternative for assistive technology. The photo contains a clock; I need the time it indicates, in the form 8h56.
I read 7h09
